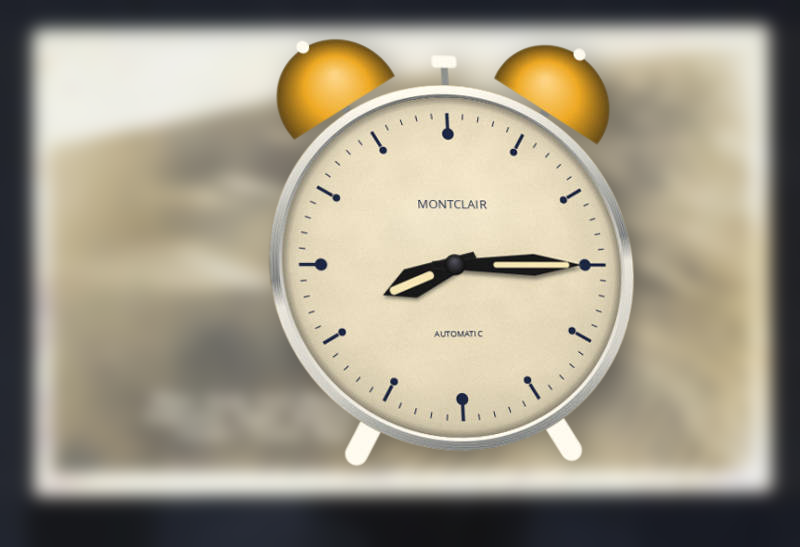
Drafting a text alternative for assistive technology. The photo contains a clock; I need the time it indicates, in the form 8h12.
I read 8h15
